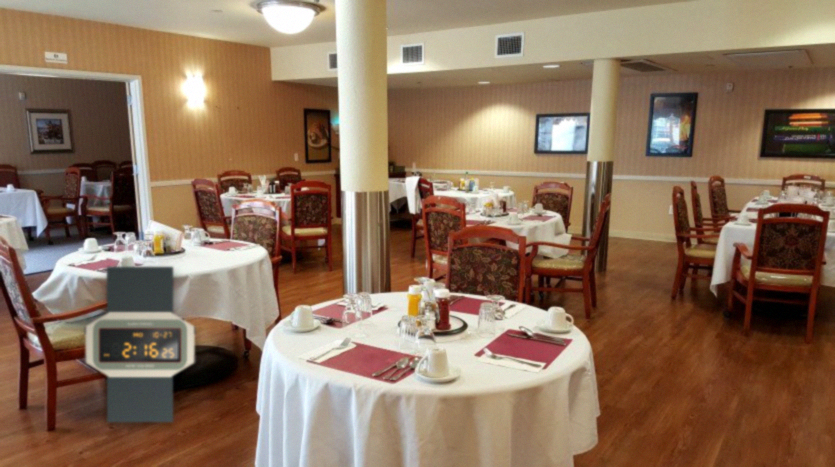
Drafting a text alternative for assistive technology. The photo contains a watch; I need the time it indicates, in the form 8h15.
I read 2h16
